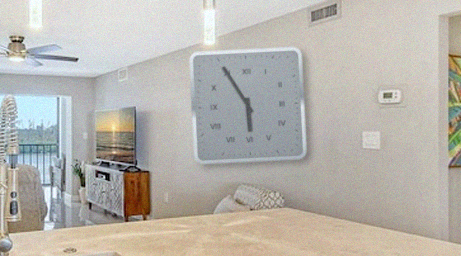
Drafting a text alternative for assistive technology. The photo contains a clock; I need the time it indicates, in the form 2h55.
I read 5h55
